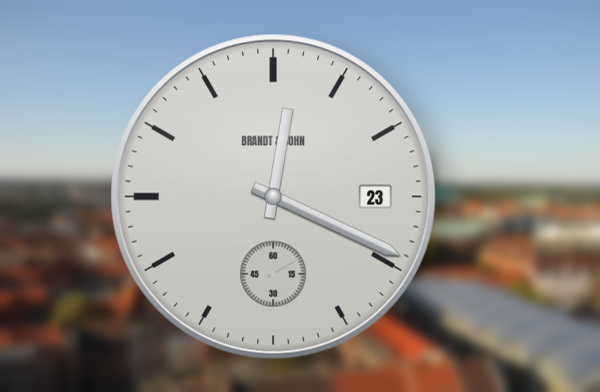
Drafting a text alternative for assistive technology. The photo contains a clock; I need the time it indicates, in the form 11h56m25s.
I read 12h19m10s
